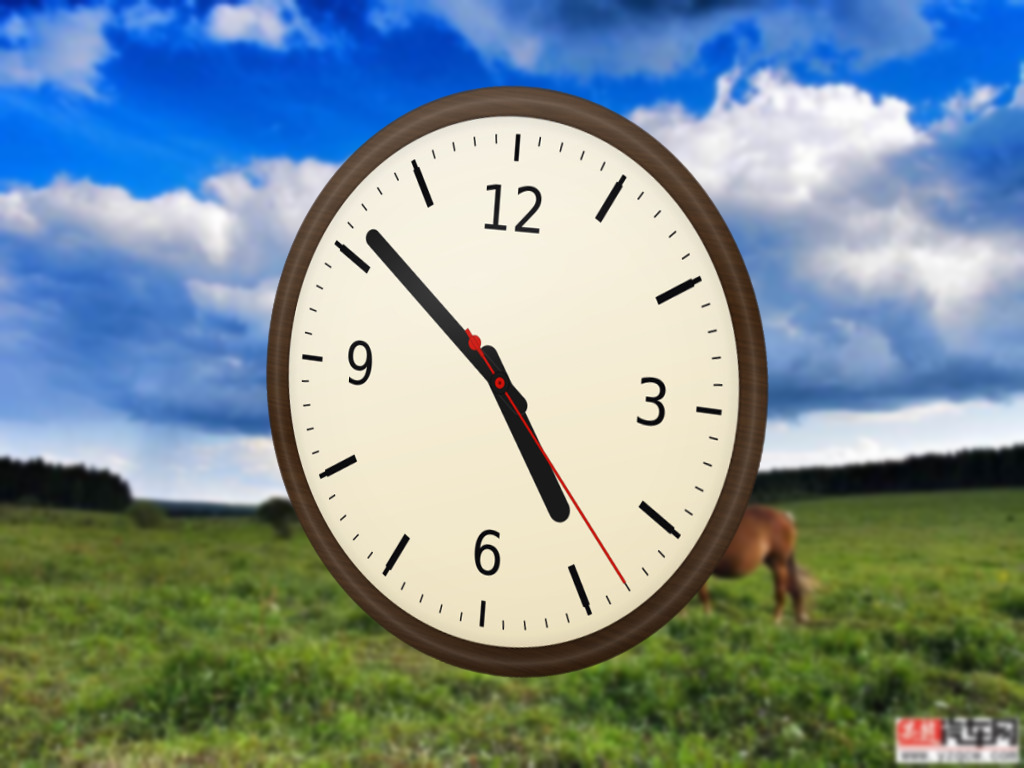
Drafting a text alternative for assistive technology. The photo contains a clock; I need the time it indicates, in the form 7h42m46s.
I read 4h51m23s
